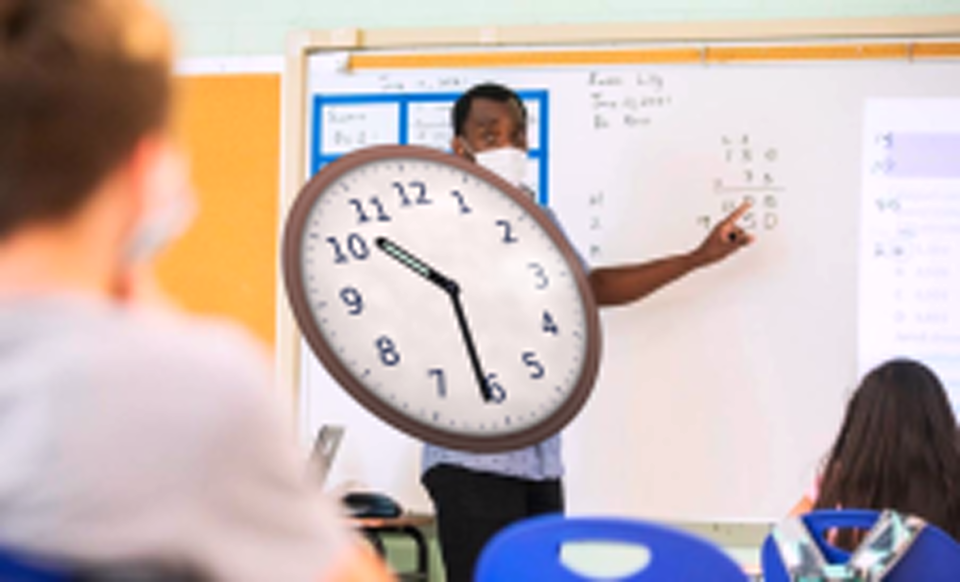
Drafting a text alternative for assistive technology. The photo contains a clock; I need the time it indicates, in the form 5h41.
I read 10h31
